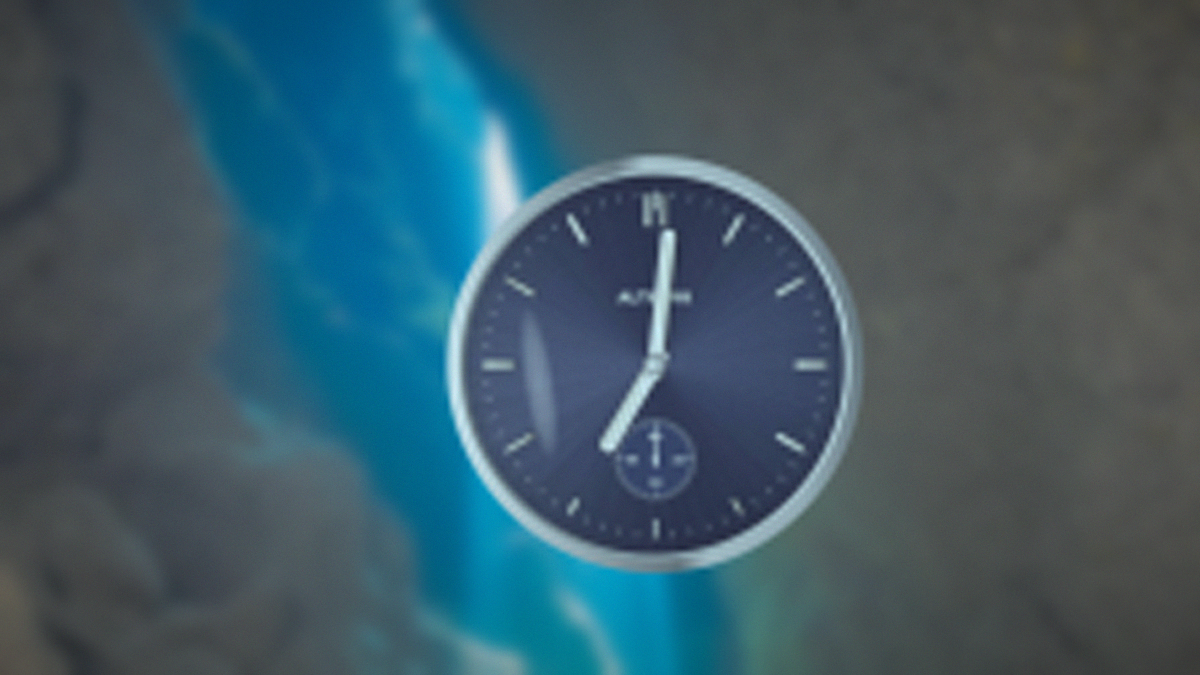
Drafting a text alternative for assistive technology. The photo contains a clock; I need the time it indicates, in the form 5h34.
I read 7h01
